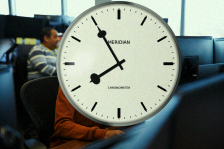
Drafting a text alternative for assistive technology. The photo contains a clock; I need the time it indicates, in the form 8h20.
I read 7h55
